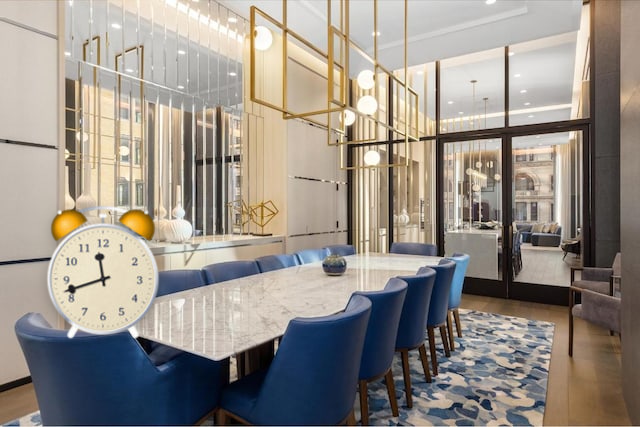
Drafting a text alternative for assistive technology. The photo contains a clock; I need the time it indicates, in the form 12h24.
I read 11h42
